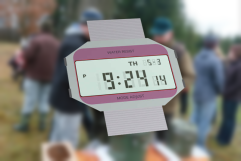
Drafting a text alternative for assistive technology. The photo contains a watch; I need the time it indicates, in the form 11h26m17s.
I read 9h24m14s
